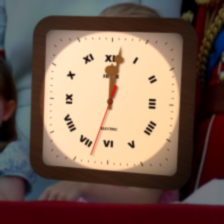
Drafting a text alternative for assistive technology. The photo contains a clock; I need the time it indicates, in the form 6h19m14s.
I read 12h01m33s
